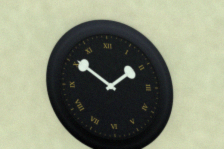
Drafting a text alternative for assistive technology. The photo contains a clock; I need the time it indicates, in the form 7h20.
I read 1h51
